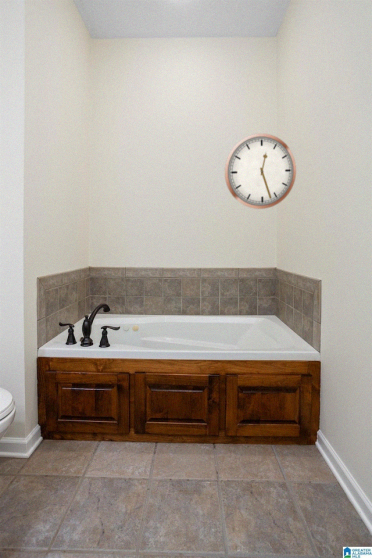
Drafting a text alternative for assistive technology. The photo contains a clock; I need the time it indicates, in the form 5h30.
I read 12h27
